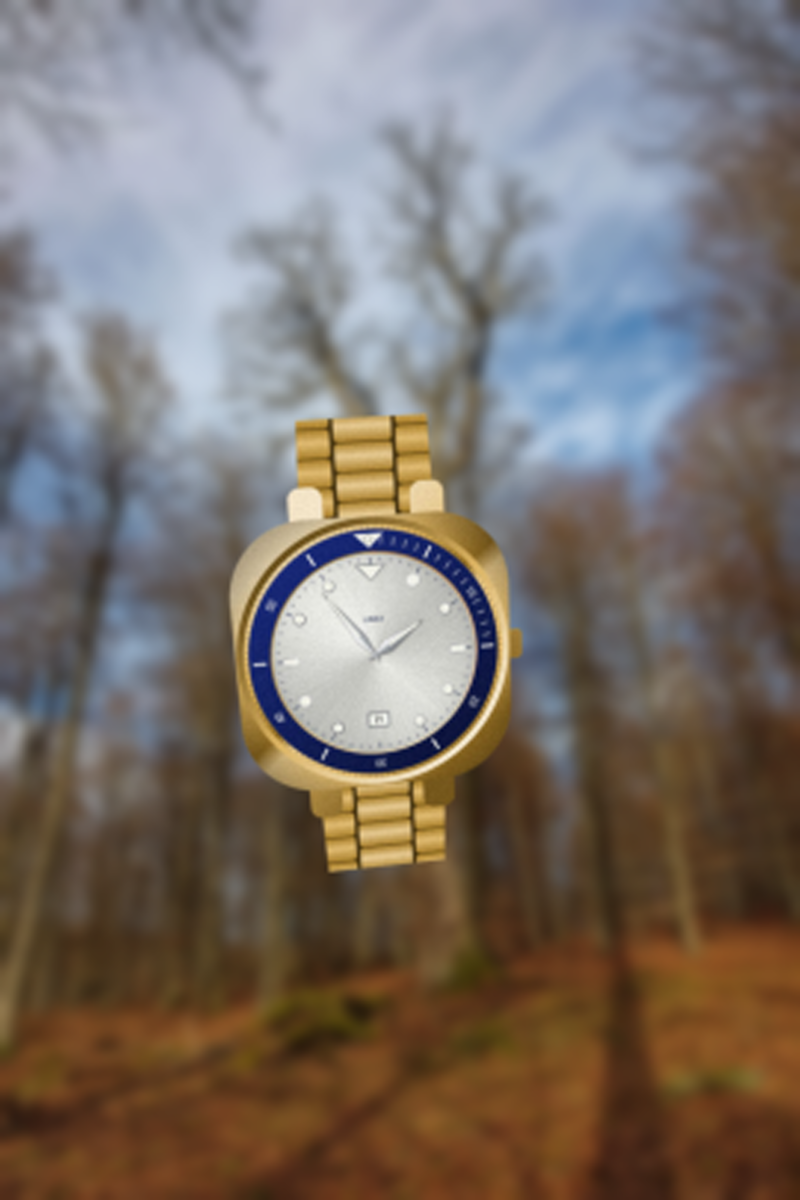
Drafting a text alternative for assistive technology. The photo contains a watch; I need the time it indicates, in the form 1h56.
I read 1h54
